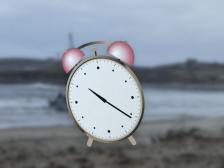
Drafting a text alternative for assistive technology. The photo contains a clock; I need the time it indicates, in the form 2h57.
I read 10h21
